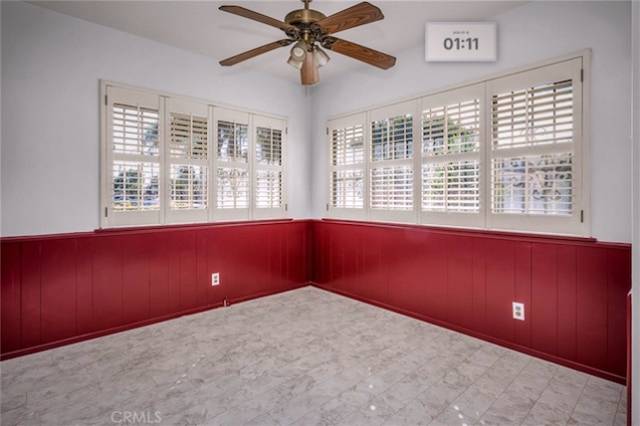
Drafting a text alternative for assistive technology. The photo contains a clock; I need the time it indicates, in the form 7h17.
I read 1h11
